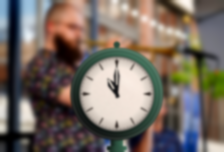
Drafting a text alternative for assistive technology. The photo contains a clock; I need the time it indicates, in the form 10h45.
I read 11h00
